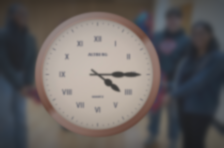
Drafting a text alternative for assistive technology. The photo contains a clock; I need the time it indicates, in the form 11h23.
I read 4h15
